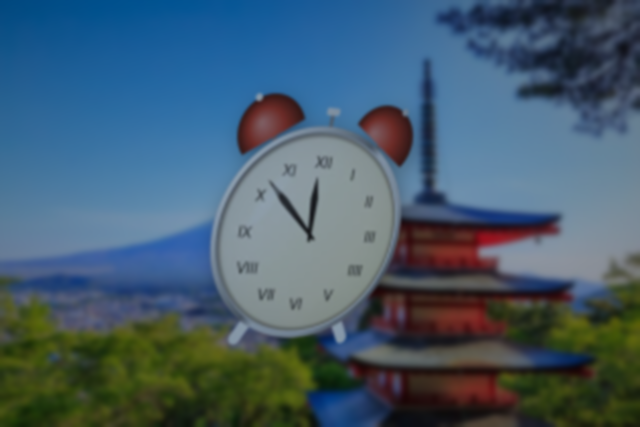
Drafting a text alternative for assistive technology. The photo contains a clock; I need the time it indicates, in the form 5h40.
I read 11h52
